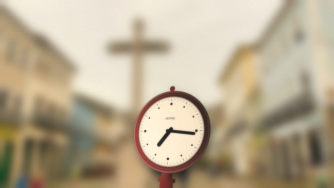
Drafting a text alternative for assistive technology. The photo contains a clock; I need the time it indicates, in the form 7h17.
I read 7h16
